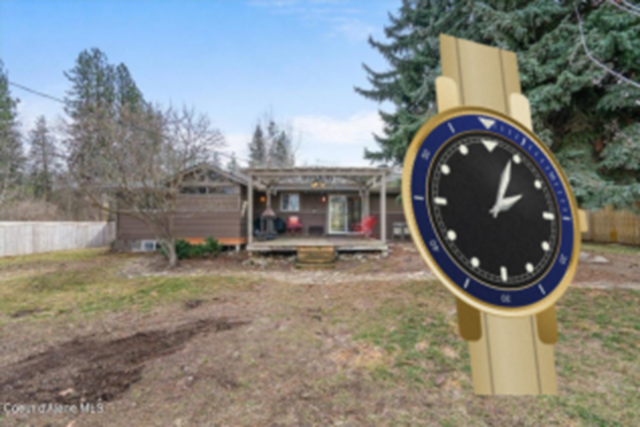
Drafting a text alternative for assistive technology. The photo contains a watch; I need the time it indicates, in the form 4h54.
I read 2h04
